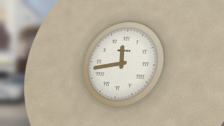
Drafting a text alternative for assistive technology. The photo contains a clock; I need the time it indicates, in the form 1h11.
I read 11h43
